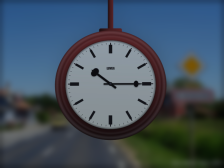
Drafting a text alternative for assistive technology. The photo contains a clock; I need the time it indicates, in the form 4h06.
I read 10h15
